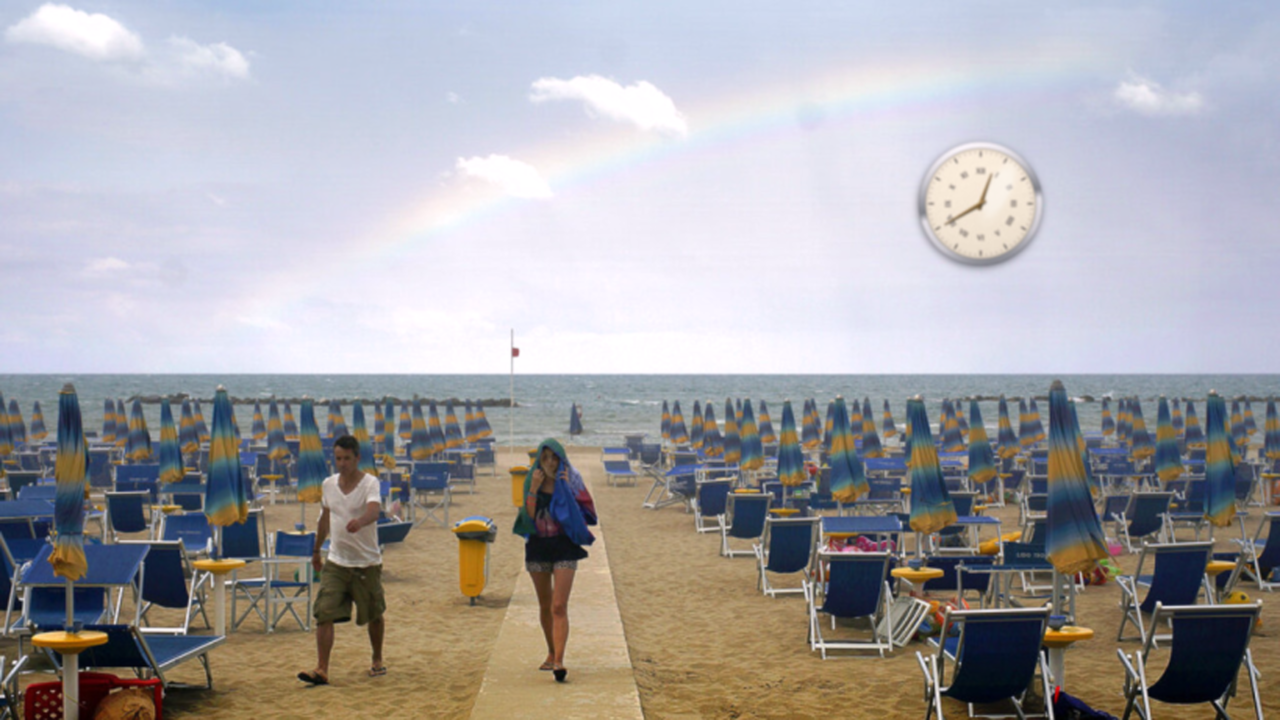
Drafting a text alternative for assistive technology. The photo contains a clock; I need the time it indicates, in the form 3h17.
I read 12h40
